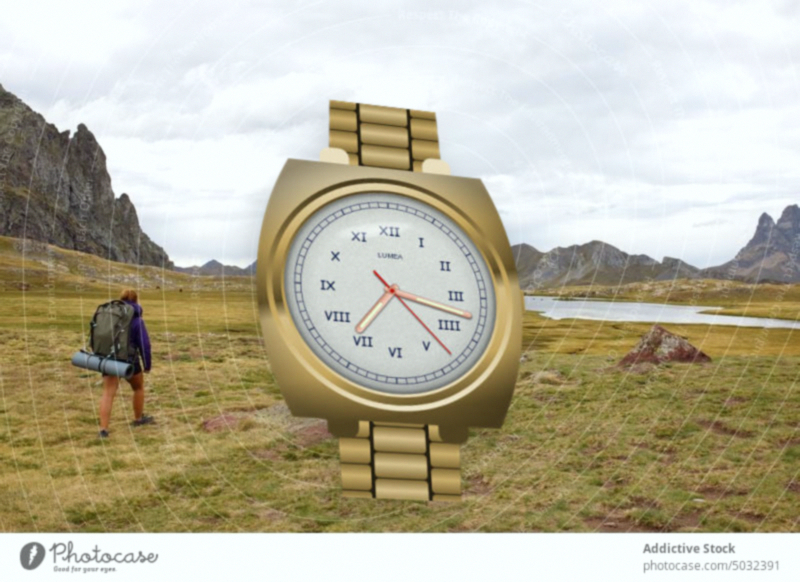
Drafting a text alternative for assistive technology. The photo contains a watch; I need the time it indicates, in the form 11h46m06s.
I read 7h17m23s
